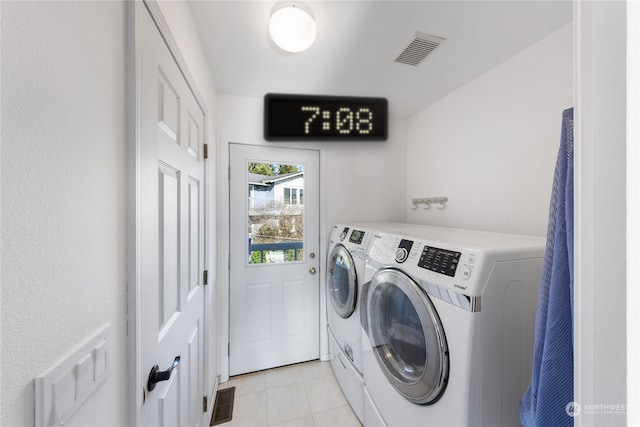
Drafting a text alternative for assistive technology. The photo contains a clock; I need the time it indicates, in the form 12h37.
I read 7h08
